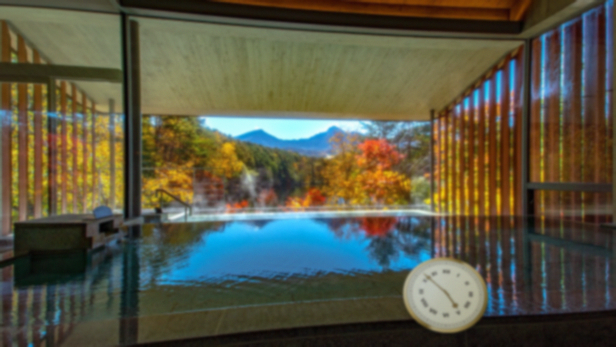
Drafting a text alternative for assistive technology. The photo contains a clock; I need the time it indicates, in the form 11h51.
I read 4h52
